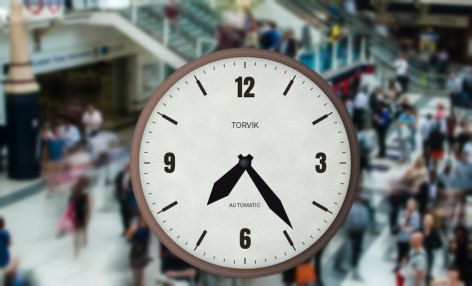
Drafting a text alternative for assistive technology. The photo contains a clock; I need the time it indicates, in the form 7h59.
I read 7h24
